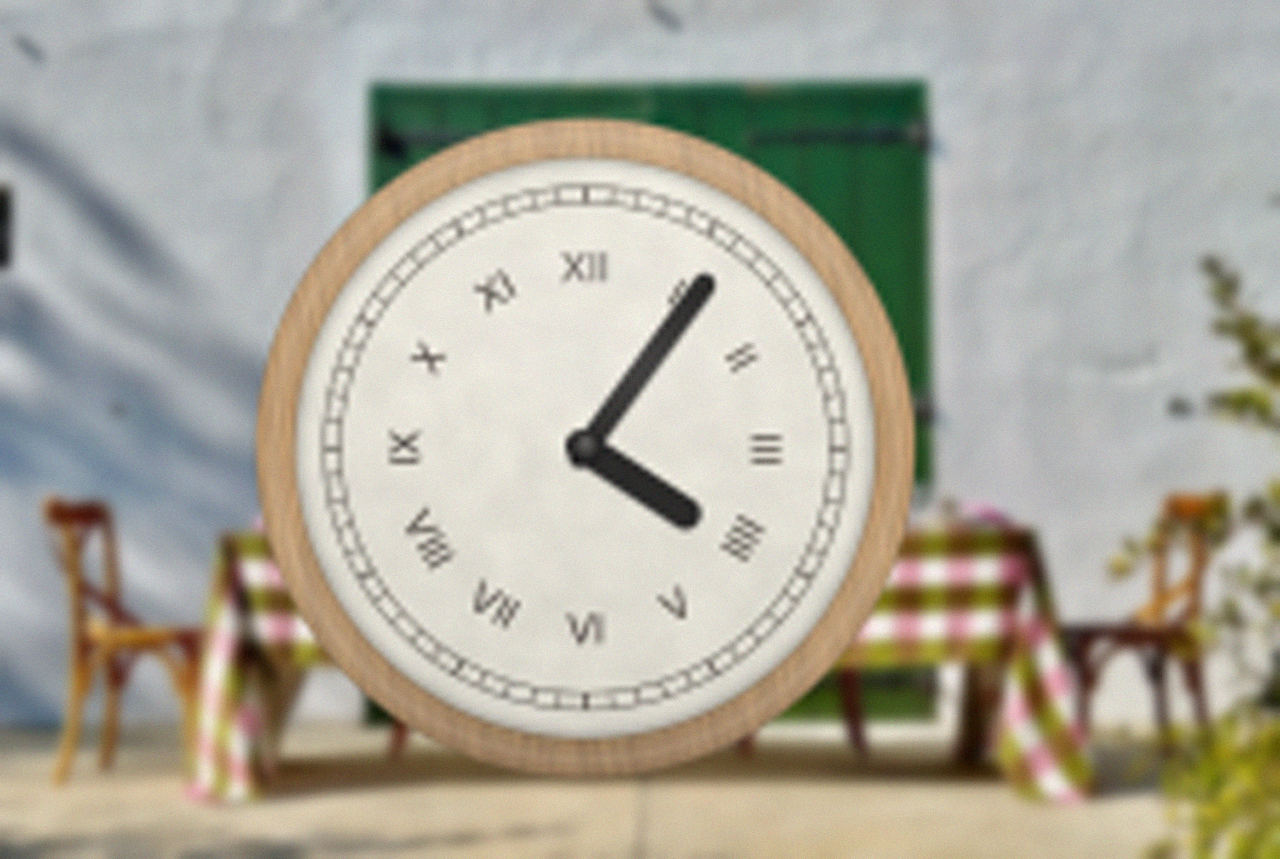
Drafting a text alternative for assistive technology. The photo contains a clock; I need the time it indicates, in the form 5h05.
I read 4h06
